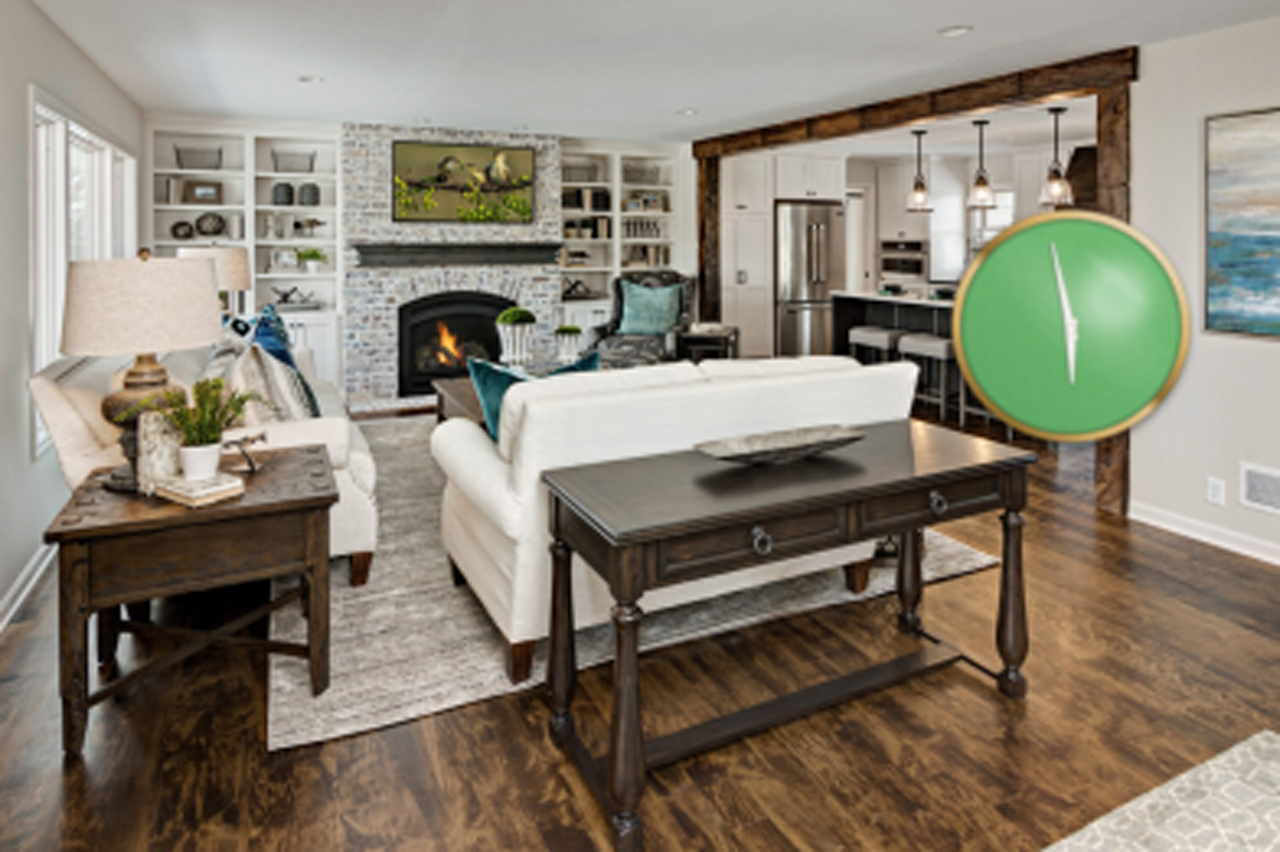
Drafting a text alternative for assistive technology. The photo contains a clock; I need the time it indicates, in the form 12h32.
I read 5h58
